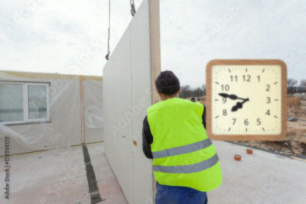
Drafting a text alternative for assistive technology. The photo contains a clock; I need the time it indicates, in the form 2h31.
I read 7h47
